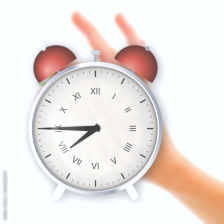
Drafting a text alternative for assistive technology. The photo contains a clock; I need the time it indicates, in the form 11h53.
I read 7h45
